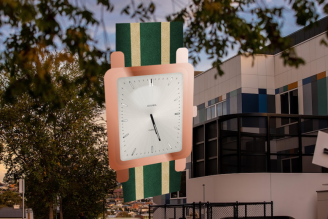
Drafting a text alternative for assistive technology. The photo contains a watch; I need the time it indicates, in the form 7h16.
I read 5h27
